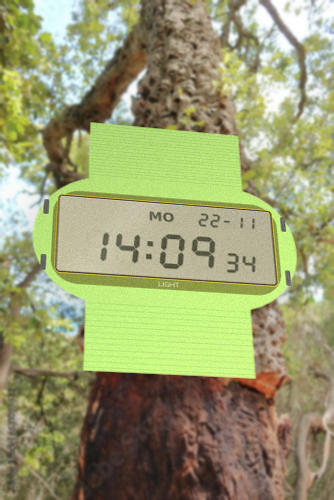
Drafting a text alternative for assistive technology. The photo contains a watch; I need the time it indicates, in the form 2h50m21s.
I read 14h09m34s
